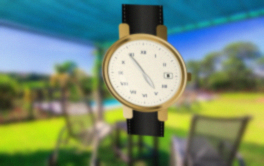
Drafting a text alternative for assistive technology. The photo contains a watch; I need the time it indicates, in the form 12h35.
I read 4h54
